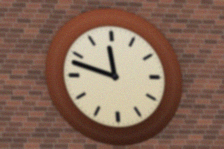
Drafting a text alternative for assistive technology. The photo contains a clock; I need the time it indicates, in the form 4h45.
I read 11h48
